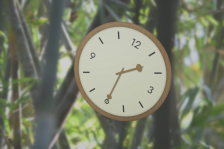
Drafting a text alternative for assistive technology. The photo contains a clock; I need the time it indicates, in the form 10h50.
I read 1h30
